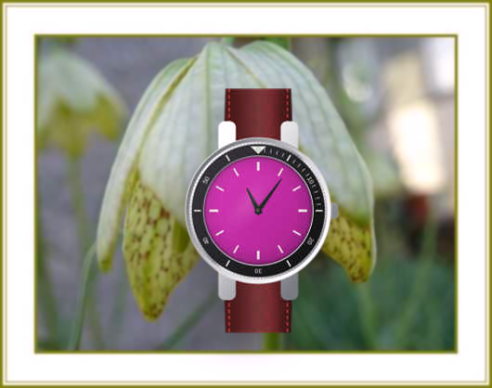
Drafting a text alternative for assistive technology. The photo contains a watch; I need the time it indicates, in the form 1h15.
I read 11h06
